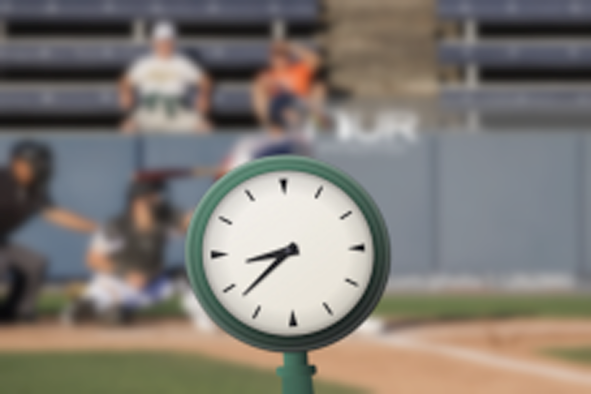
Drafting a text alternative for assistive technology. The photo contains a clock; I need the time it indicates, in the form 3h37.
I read 8h38
